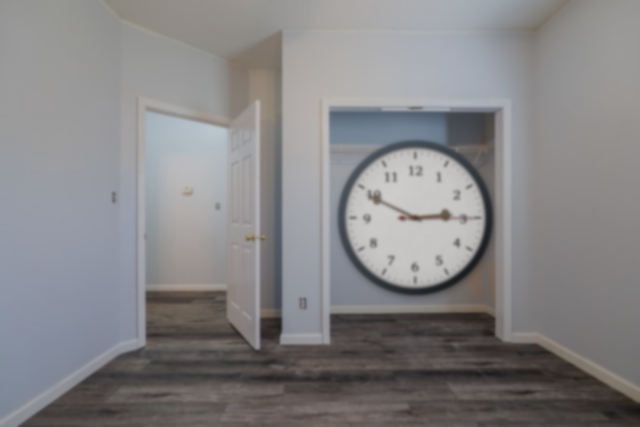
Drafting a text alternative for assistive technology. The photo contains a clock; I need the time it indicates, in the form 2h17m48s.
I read 2h49m15s
